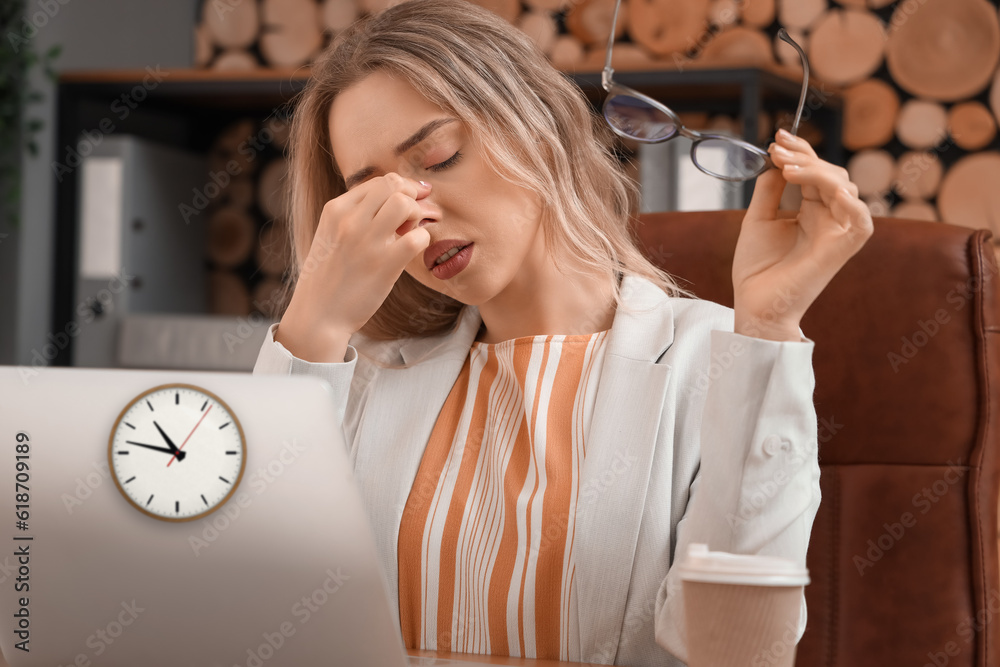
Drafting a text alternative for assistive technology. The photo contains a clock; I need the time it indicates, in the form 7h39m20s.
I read 10h47m06s
